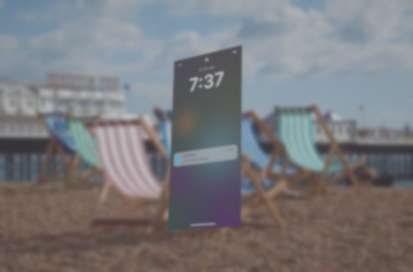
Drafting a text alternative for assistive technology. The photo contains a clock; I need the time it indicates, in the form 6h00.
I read 7h37
